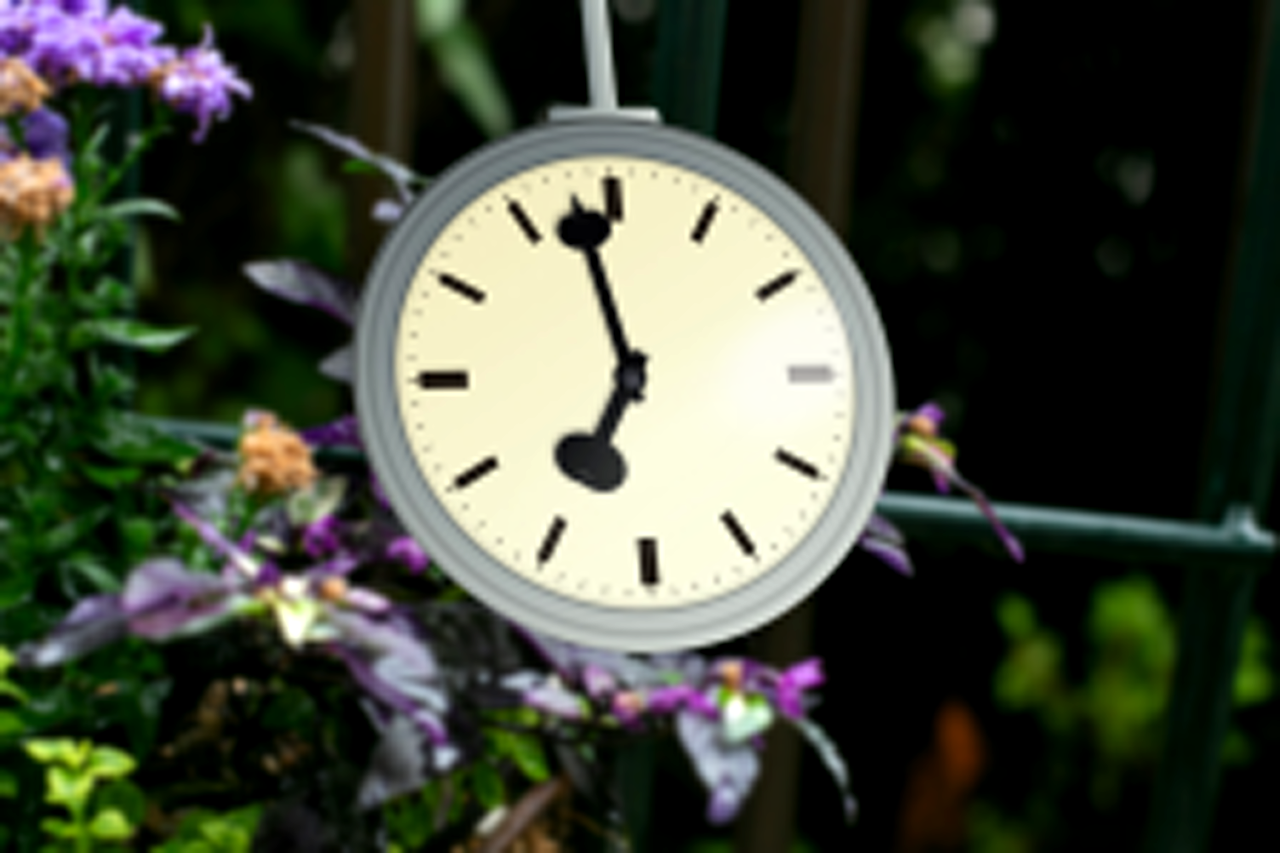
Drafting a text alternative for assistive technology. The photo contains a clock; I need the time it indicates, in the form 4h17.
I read 6h58
